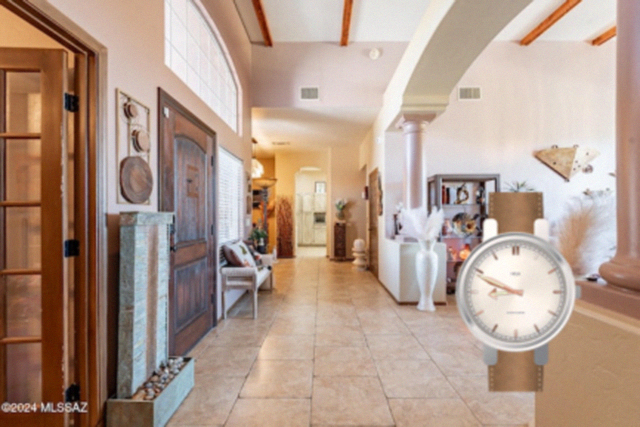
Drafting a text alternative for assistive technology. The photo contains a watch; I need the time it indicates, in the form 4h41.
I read 8h49
